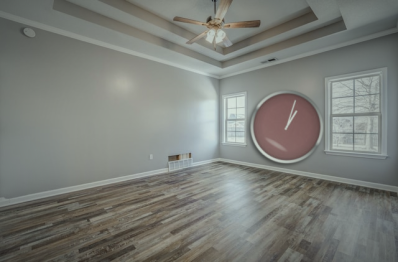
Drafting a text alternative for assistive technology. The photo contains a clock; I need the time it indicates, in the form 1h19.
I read 1h03
